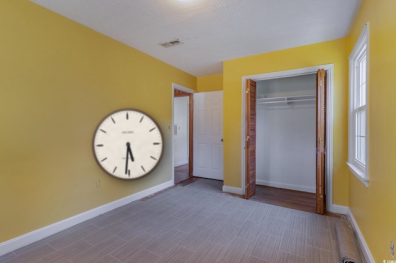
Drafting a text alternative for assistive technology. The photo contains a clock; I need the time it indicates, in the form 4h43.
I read 5h31
